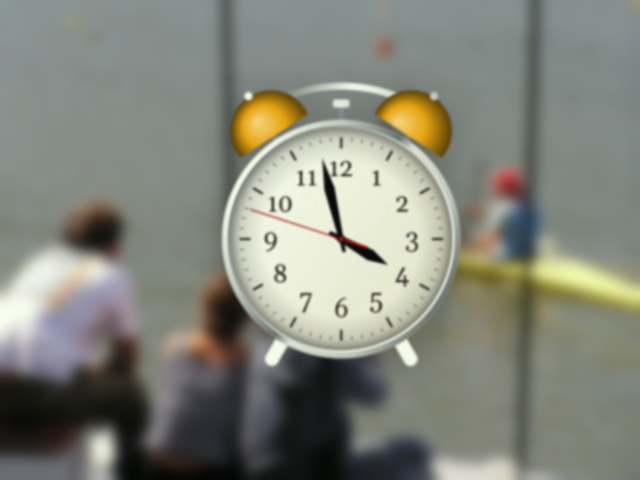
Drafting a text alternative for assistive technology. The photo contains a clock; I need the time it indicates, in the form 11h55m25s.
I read 3h57m48s
